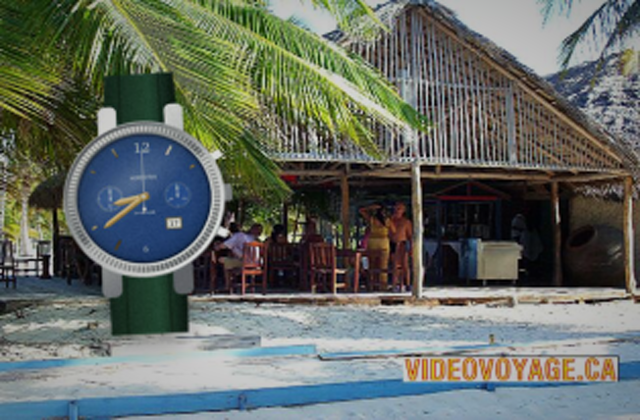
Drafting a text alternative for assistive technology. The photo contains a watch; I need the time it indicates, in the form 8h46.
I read 8h39
